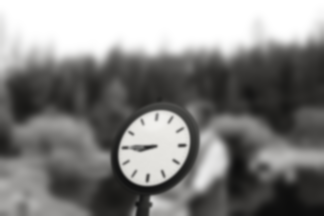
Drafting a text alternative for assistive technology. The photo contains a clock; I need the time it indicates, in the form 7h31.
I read 8h45
